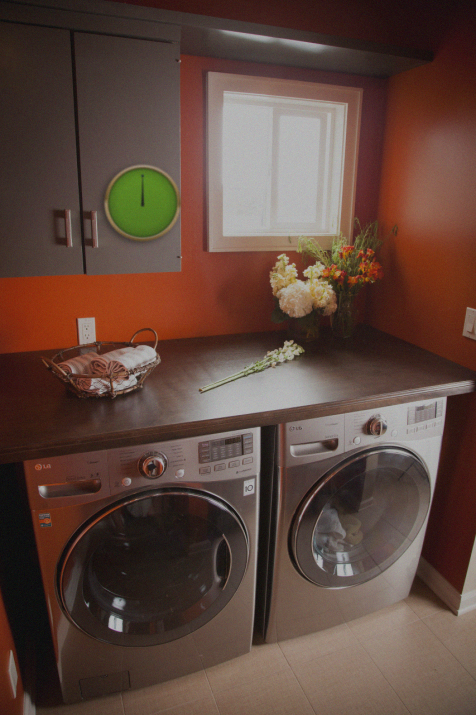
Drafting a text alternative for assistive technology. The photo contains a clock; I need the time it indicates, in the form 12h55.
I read 12h00
